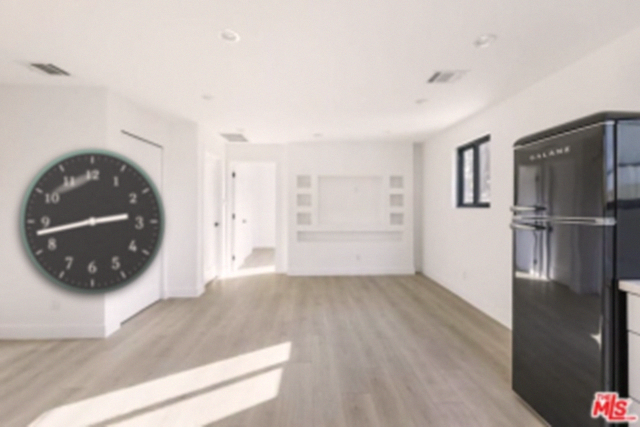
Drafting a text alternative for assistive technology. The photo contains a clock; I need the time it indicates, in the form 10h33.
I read 2h43
